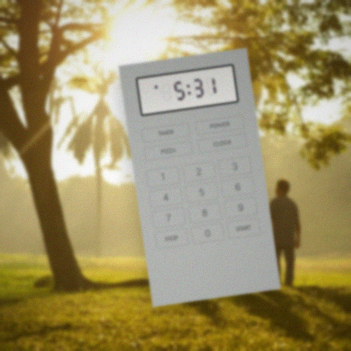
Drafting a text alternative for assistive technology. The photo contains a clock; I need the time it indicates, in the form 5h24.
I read 5h31
